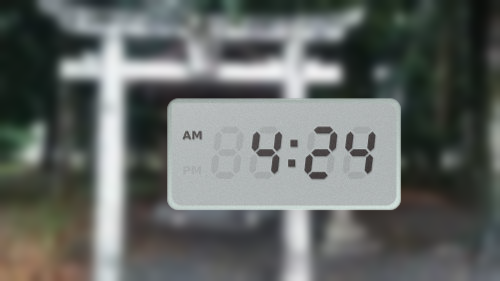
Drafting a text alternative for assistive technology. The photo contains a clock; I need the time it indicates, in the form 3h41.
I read 4h24
